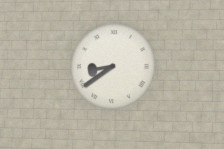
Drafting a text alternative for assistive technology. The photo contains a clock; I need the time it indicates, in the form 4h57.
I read 8h39
